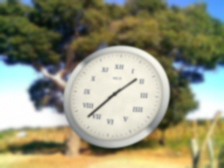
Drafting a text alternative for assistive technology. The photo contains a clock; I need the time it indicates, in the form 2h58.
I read 1h37
